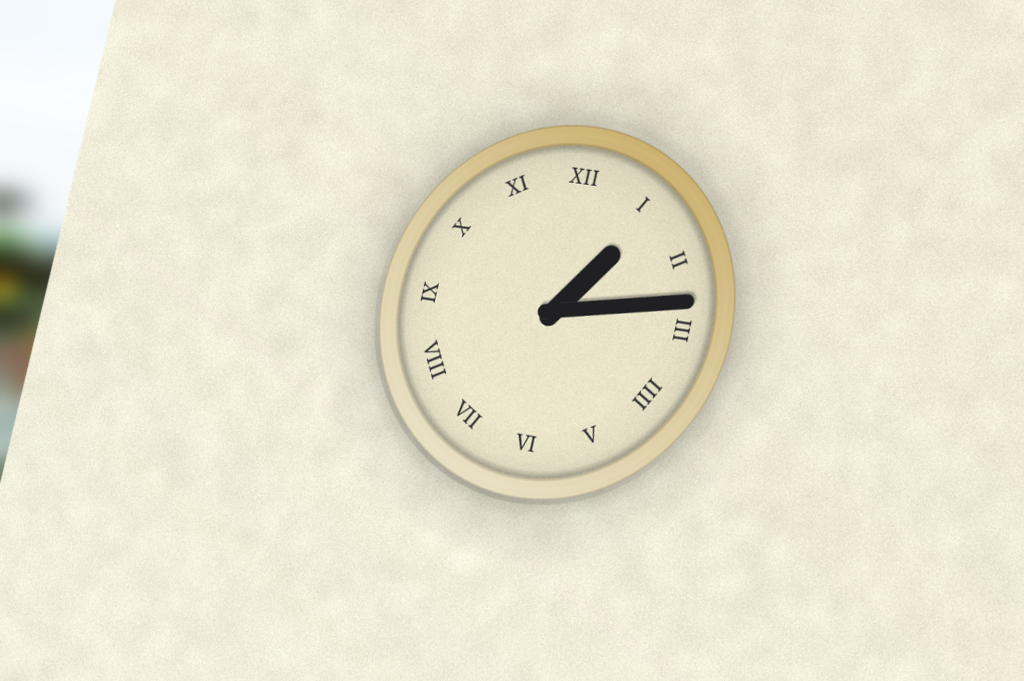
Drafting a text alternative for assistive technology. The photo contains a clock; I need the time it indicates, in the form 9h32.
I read 1h13
